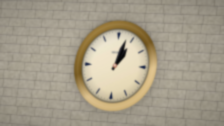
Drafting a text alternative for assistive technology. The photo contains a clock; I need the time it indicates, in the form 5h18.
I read 1h03
